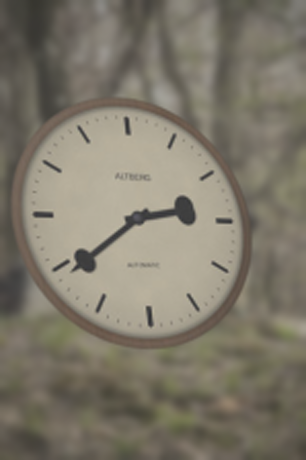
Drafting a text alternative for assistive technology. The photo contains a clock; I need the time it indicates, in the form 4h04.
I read 2h39
